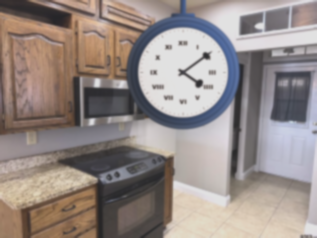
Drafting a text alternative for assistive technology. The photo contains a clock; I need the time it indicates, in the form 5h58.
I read 4h09
